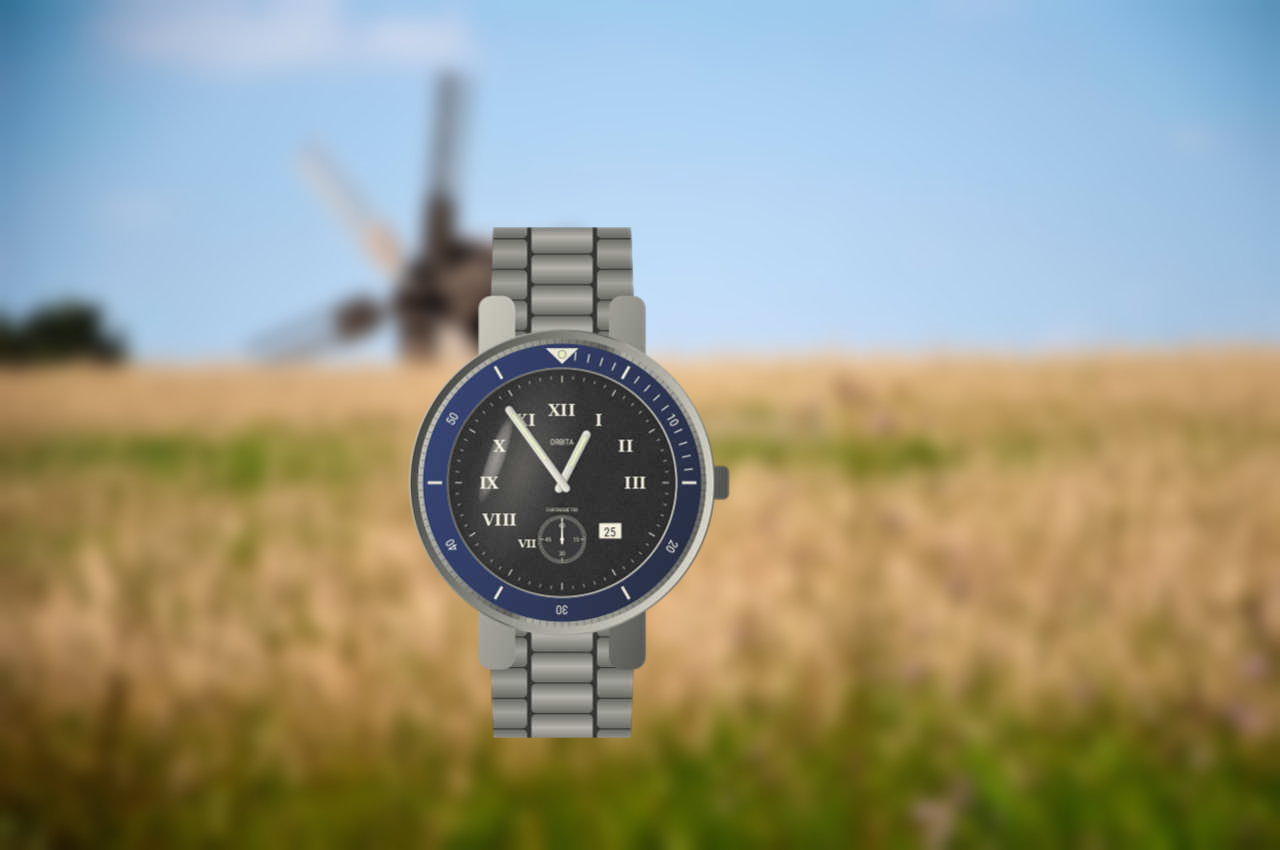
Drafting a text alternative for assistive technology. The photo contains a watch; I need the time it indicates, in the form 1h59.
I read 12h54
